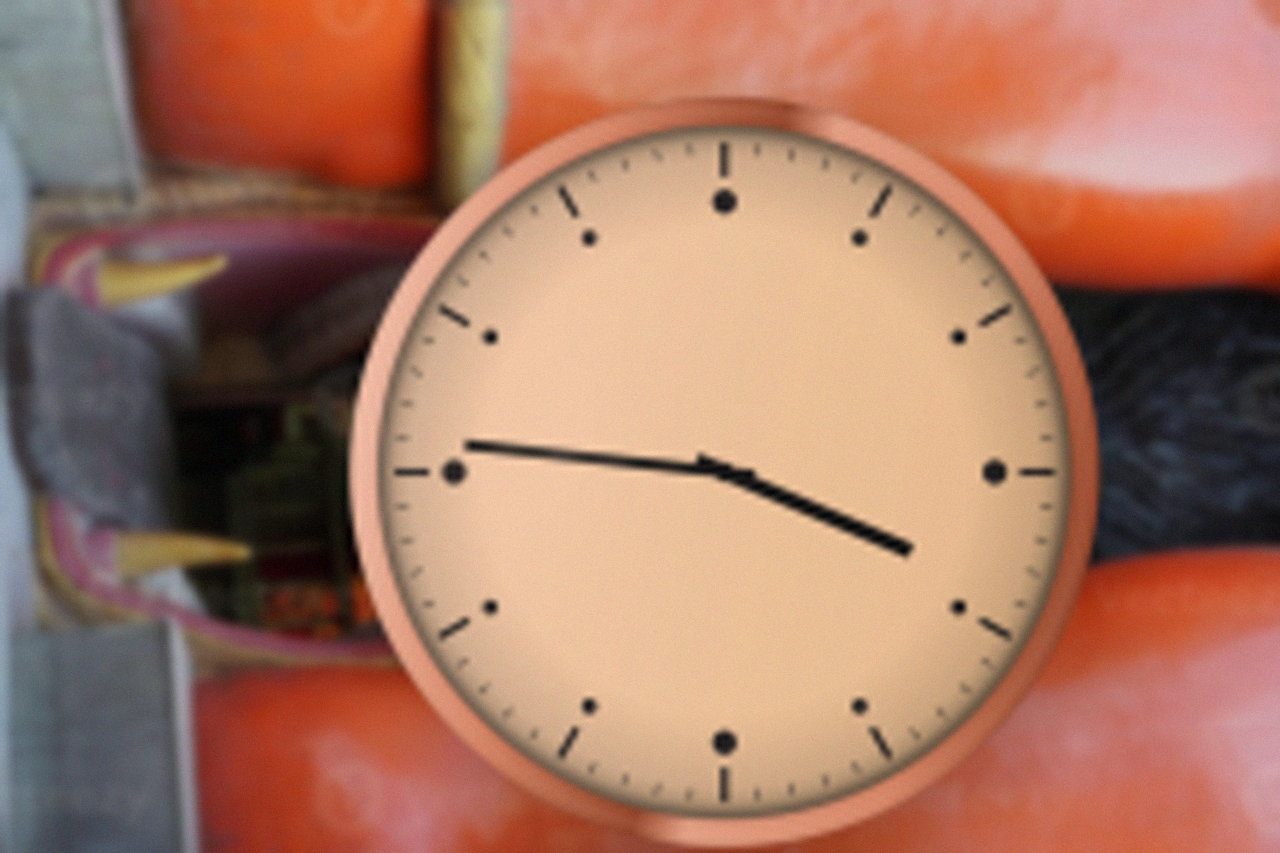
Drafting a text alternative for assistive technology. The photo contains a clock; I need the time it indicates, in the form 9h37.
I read 3h46
